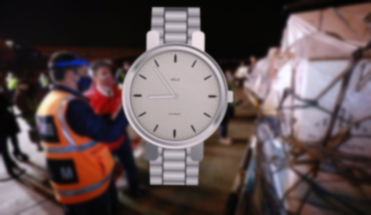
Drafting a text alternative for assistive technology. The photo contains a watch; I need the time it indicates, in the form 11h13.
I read 8h54
